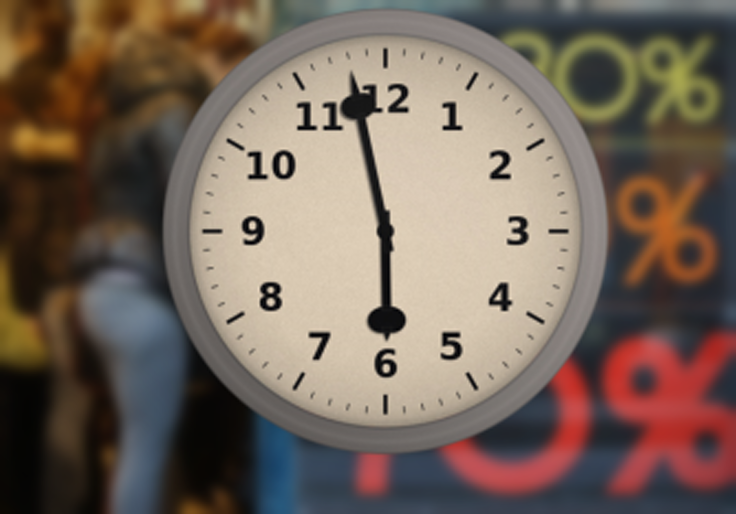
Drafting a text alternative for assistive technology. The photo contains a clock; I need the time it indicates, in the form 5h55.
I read 5h58
